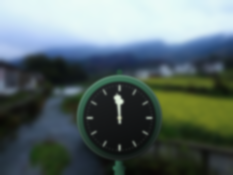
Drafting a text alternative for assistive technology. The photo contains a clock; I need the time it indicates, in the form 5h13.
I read 11h59
